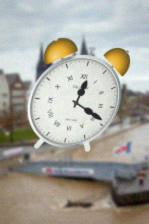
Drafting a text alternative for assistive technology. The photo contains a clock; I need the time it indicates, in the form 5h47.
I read 12h19
